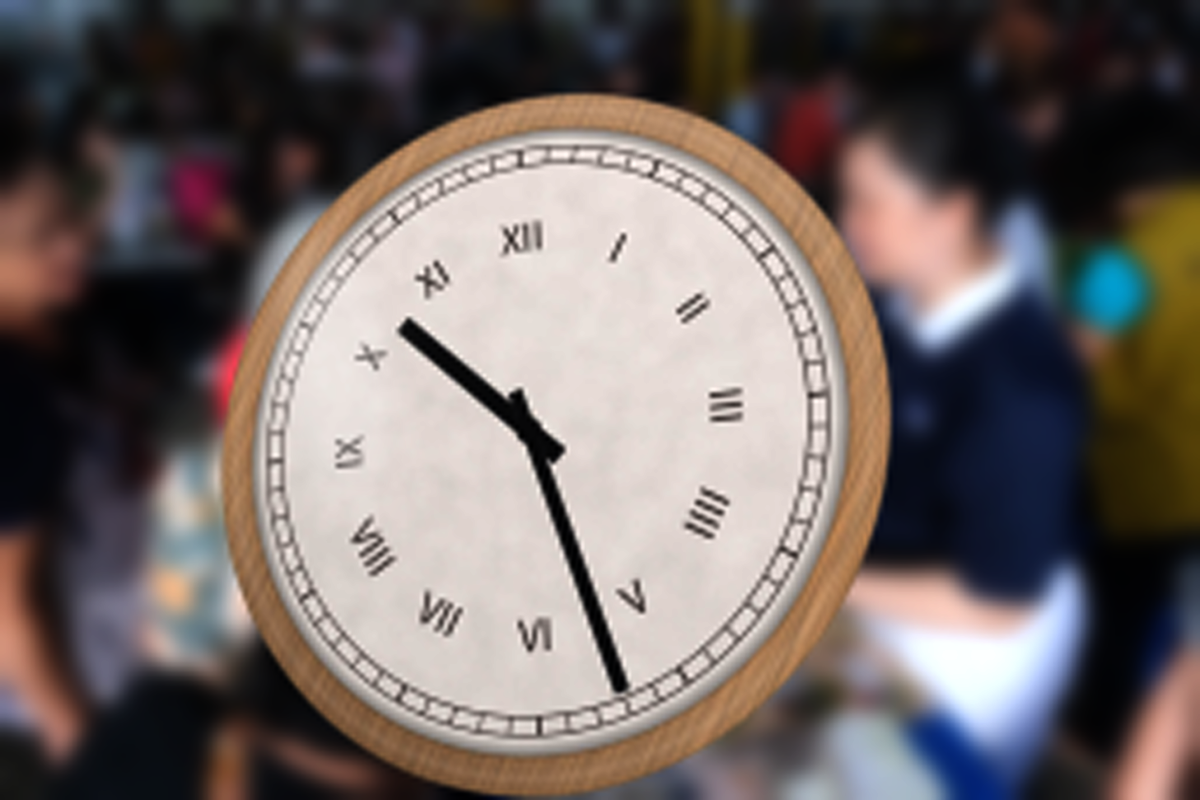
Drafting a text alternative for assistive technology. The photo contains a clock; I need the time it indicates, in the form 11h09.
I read 10h27
